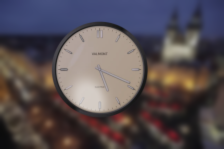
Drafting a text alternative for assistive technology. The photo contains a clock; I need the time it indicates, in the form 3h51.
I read 5h19
